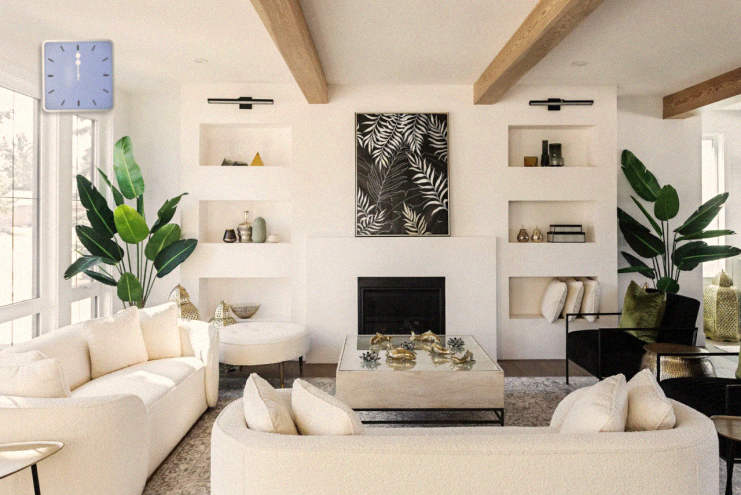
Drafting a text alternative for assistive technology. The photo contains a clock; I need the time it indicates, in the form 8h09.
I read 12h00
